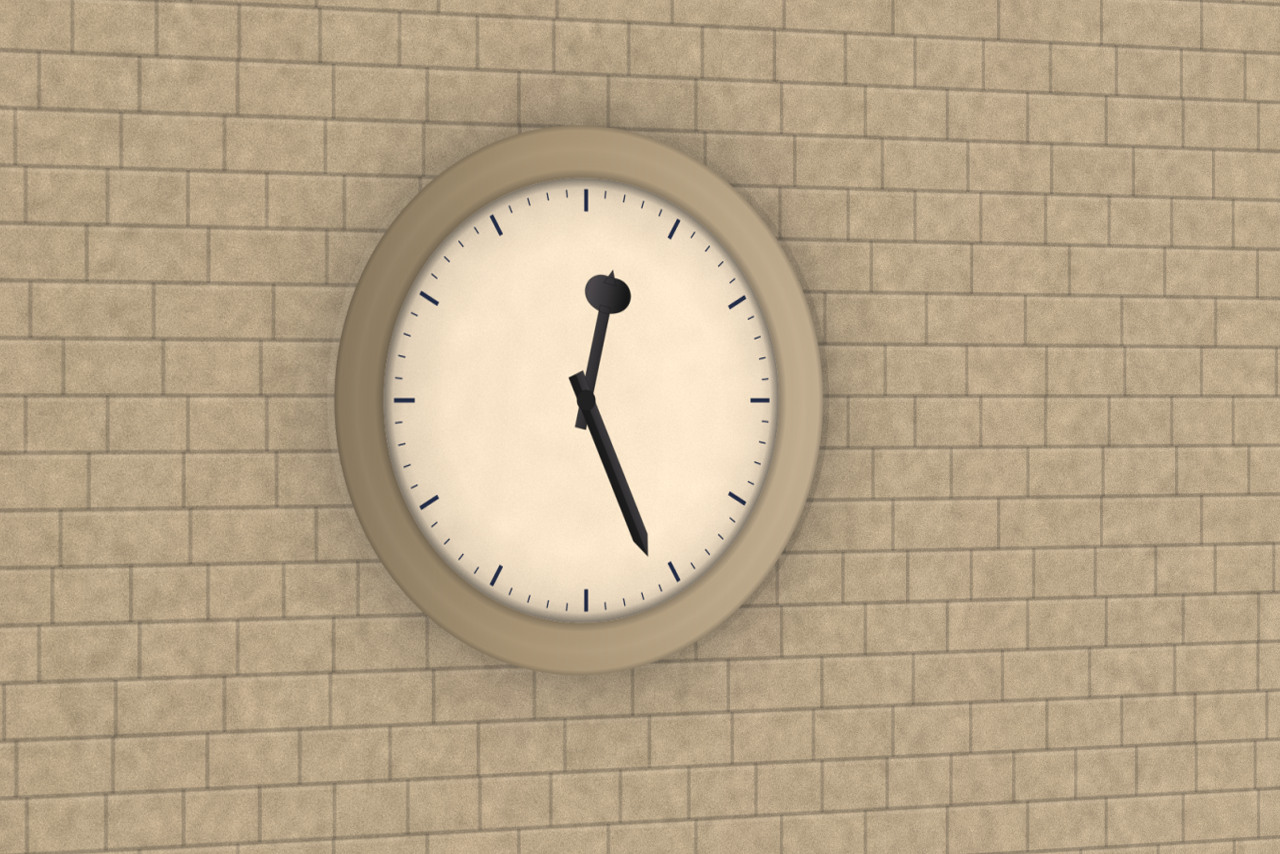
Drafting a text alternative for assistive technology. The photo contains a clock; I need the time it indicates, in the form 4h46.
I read 12h26
